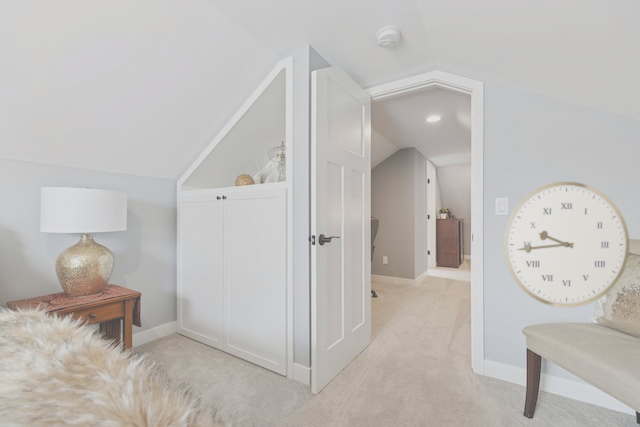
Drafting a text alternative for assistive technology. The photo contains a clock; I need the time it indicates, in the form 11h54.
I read 9h44
